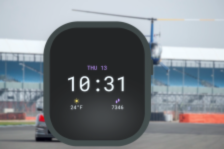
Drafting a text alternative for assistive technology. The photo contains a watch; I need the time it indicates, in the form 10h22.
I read 10h31
